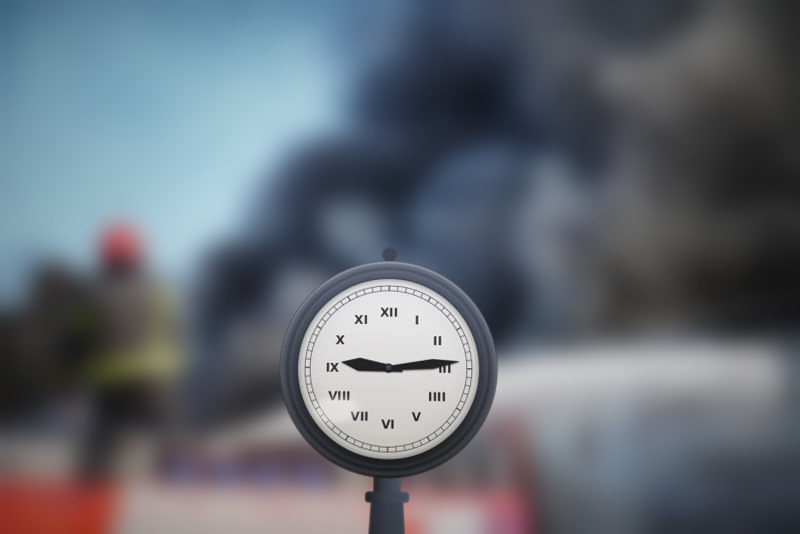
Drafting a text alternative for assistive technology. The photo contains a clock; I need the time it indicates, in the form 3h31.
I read 9h14
